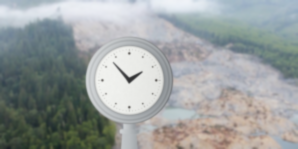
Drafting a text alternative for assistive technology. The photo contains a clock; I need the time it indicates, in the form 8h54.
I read 1h53
